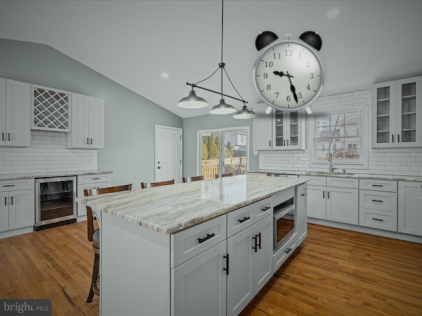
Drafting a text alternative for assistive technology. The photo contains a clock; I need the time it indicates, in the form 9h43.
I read 9h27
